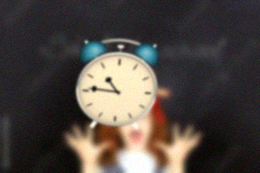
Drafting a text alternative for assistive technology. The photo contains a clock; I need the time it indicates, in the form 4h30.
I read 10h46
